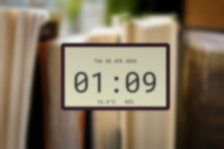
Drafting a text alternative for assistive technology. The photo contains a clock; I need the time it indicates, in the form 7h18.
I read 1h09
